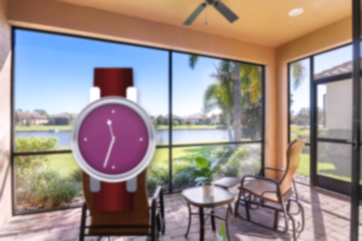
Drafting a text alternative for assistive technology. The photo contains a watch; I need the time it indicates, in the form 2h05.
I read 11h33
